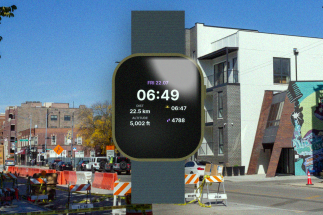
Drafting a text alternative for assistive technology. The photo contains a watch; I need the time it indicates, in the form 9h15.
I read 6h49
